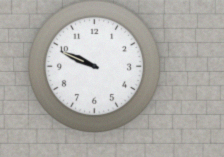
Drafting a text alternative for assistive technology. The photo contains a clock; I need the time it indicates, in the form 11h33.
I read 9h49
